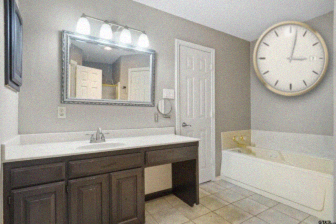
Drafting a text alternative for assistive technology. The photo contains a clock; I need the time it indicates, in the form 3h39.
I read 3h02
